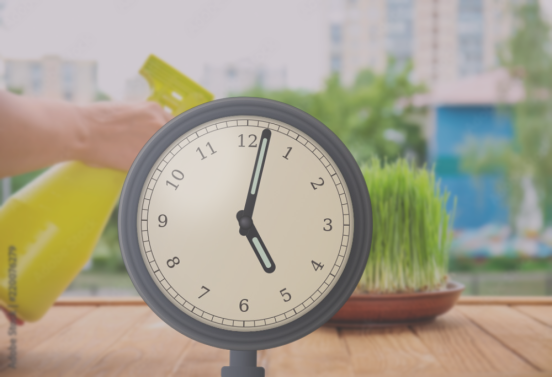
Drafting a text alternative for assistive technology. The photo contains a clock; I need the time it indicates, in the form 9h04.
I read 5h02
